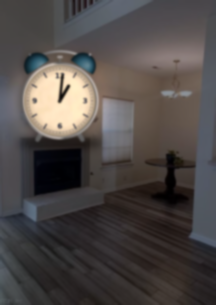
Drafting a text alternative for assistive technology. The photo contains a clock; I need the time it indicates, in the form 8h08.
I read 1h01
